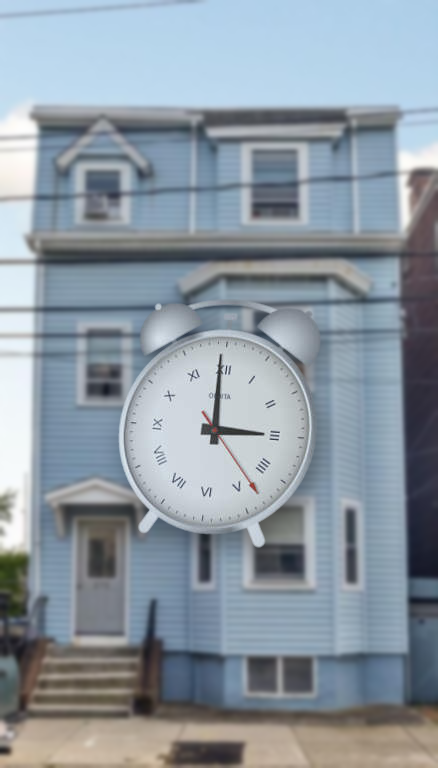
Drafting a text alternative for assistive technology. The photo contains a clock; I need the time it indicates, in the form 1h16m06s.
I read 2h59m23s
